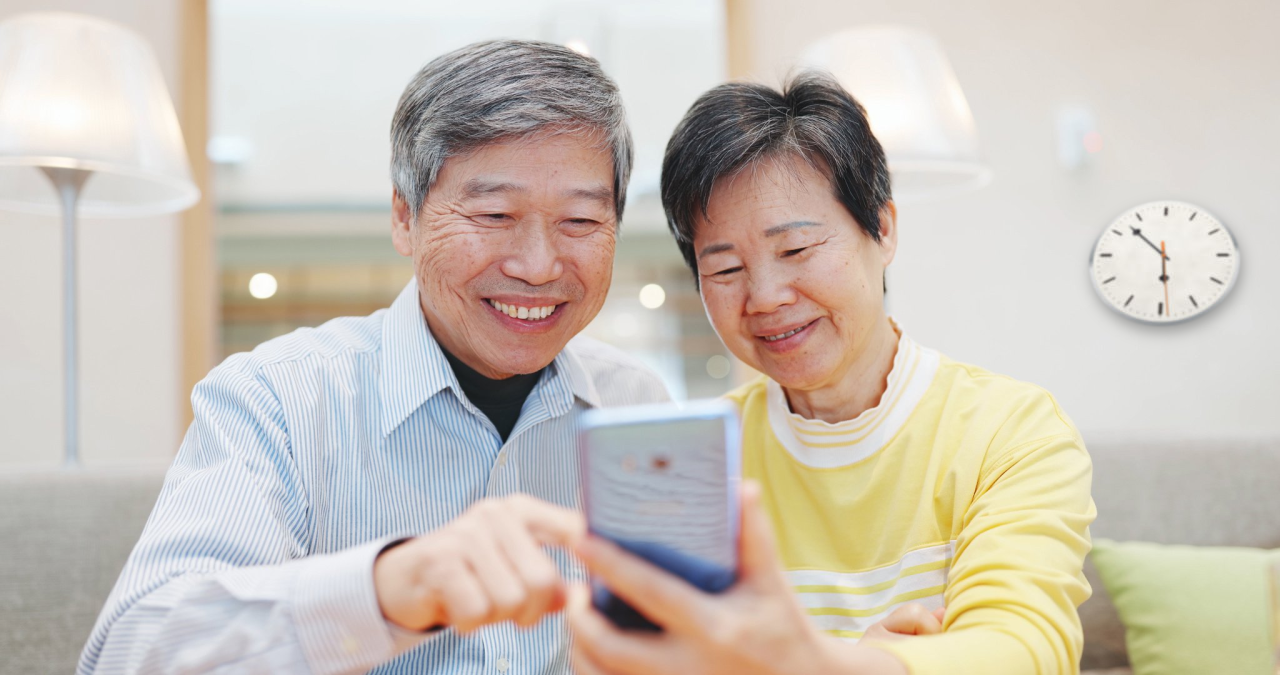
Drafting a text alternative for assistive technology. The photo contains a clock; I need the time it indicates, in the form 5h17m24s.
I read 5h52m29s
